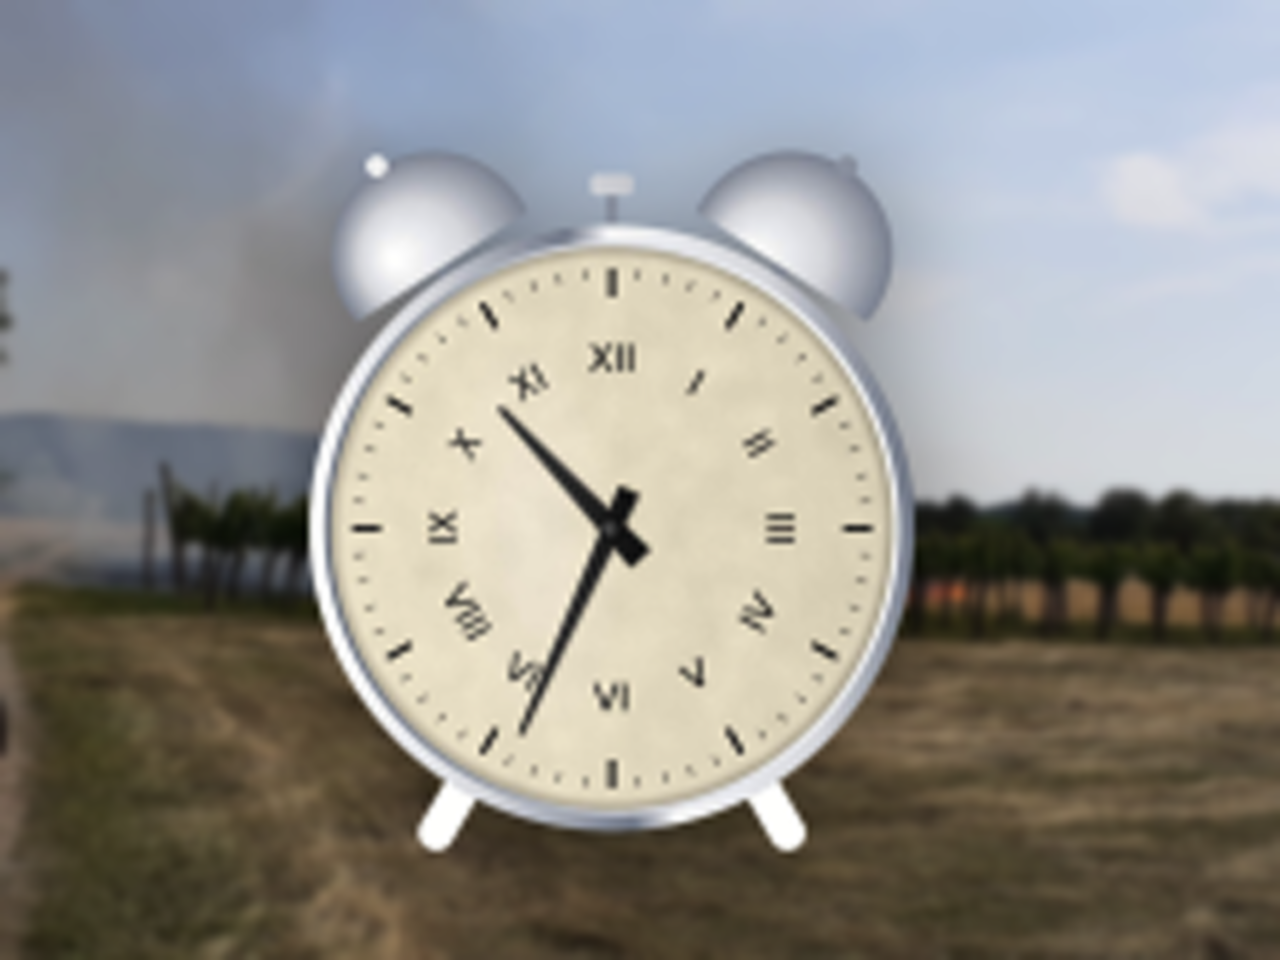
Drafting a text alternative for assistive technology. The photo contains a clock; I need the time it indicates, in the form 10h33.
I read 10h34
